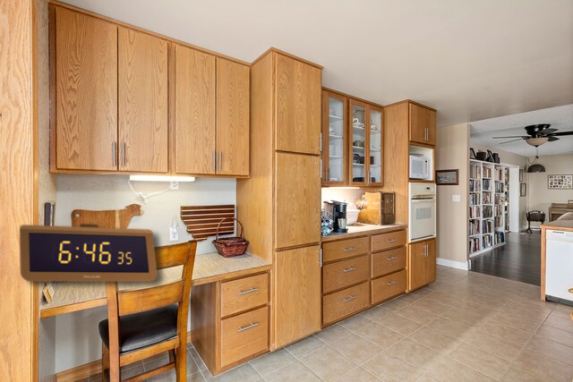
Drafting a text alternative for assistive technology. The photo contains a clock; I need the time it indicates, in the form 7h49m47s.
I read 6h46m35s
